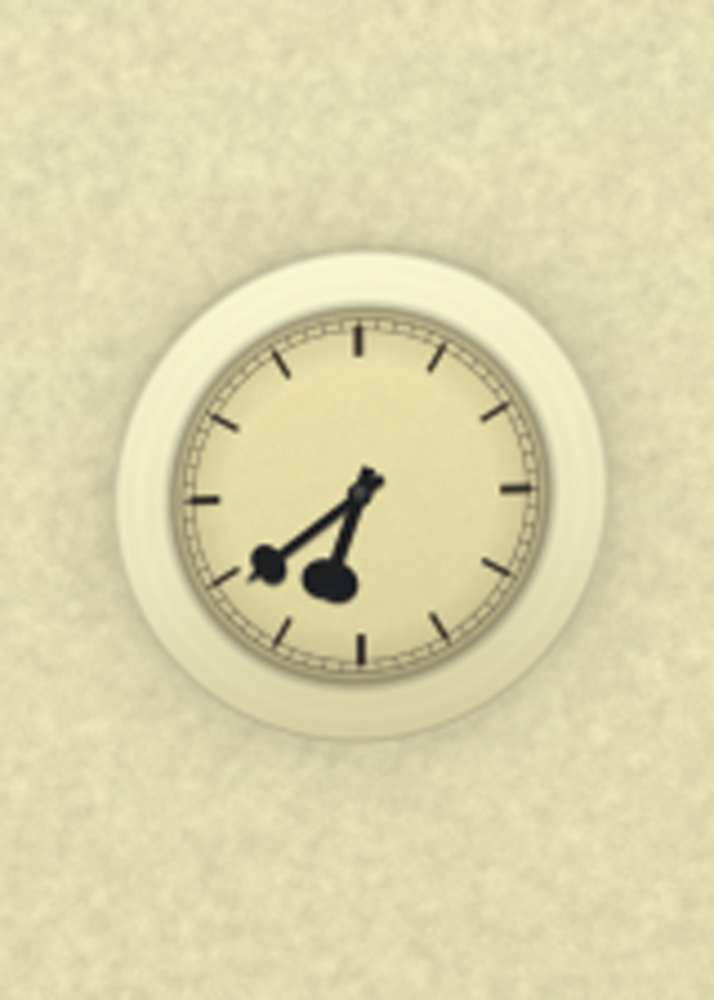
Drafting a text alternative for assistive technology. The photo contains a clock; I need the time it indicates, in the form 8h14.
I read 6h39
